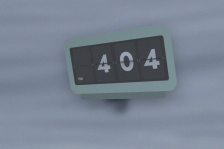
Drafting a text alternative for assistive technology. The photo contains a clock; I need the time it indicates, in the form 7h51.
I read 4h04
